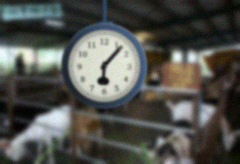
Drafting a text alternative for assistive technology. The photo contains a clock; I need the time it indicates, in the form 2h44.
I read 6h07
